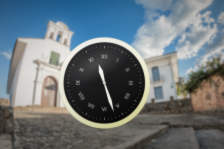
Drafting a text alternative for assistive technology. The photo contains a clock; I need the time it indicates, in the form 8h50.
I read 11h27
